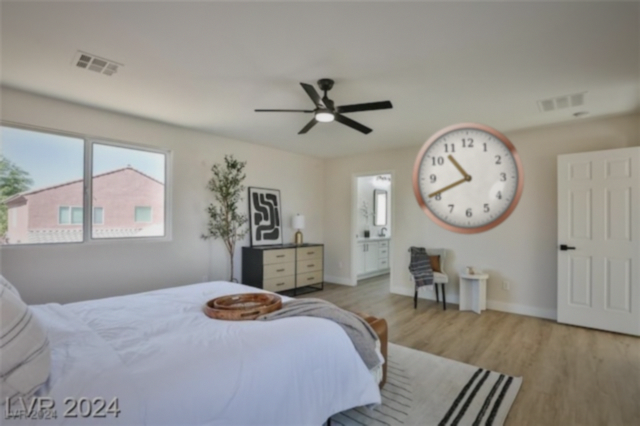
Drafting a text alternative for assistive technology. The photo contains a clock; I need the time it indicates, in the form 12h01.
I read 10h41
